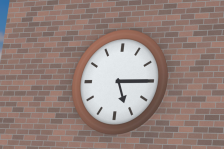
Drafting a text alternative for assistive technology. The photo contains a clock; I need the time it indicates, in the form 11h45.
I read 5h15
